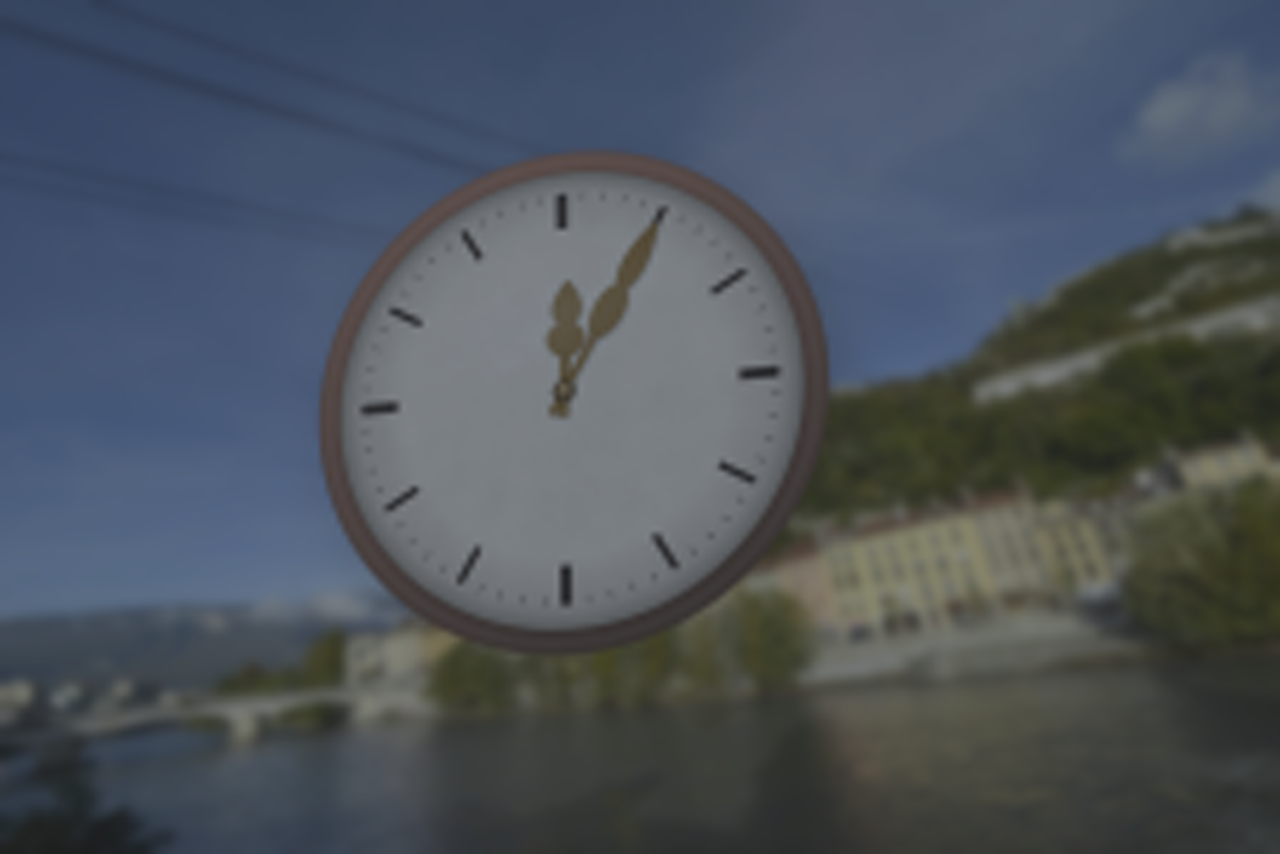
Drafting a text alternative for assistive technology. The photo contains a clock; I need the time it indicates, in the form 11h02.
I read 12h05
